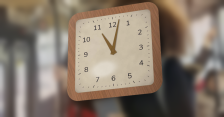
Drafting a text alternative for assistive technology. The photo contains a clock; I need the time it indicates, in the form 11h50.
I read 11h02
